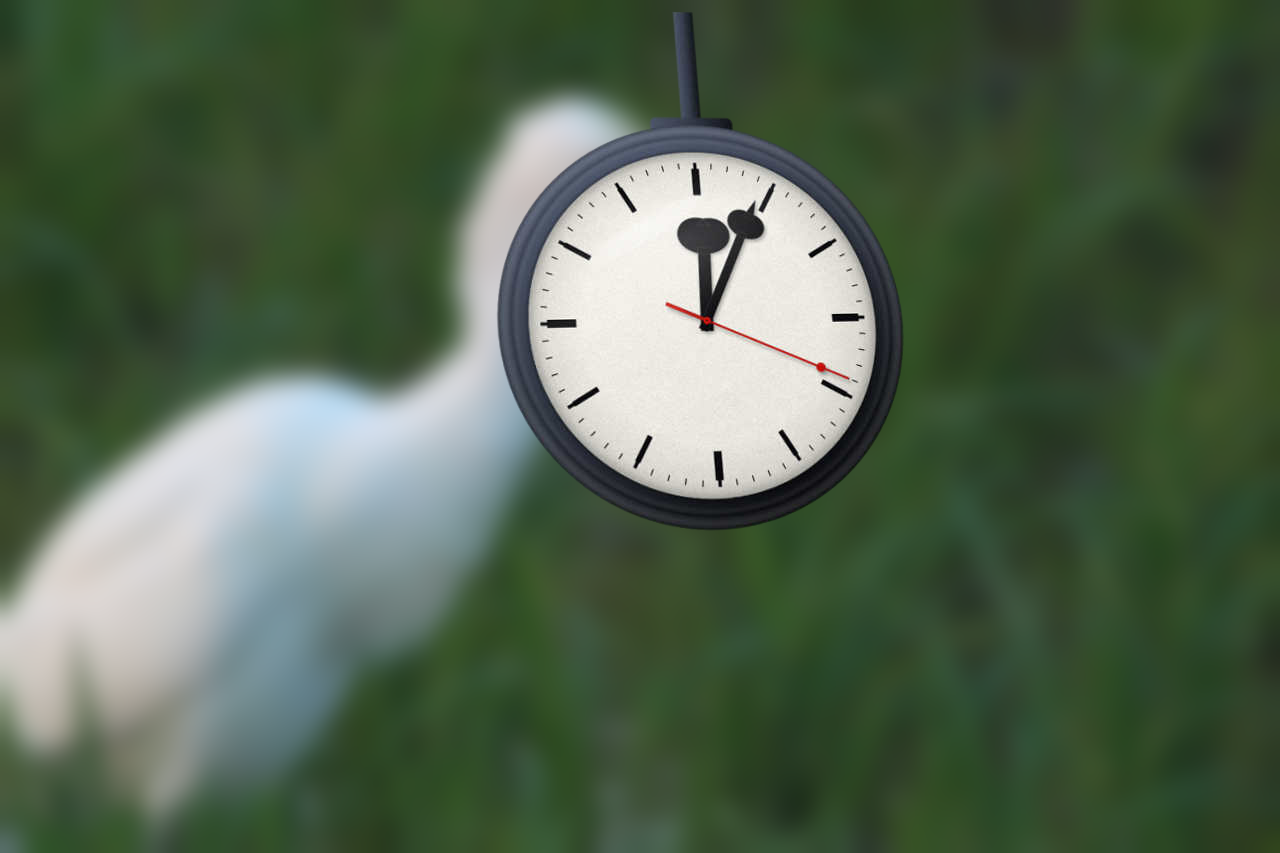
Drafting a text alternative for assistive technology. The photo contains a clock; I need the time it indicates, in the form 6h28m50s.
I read 12h04m19s
